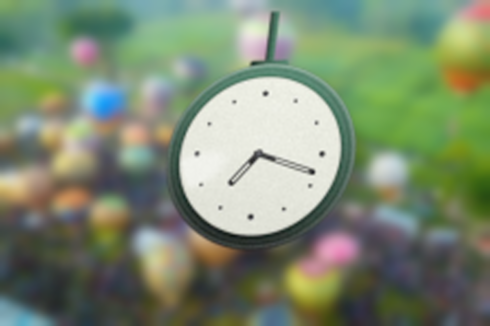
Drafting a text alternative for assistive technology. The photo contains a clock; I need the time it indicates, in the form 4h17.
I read 7h18
